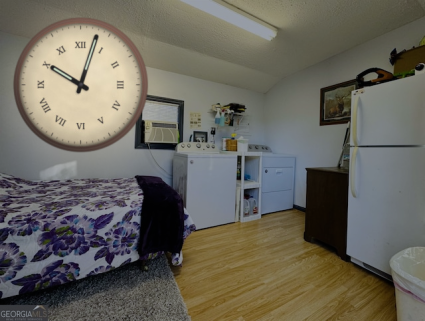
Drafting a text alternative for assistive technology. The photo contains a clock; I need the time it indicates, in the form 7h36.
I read 10h03
